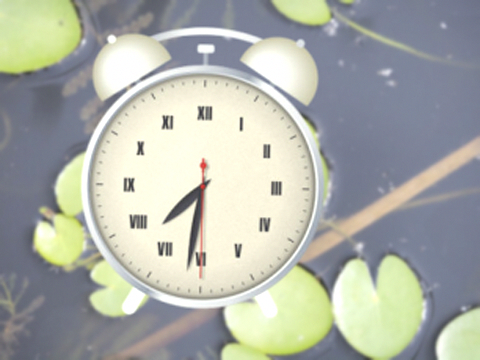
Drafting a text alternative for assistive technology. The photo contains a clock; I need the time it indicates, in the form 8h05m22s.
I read 7h31m30s
